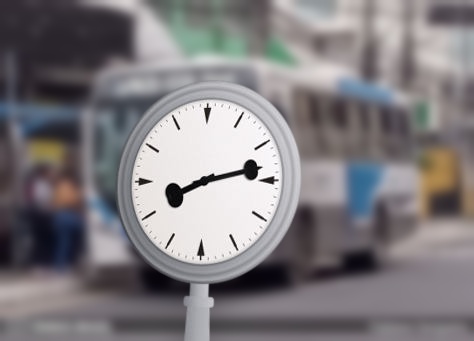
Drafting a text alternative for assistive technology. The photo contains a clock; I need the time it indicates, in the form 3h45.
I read 8h13
